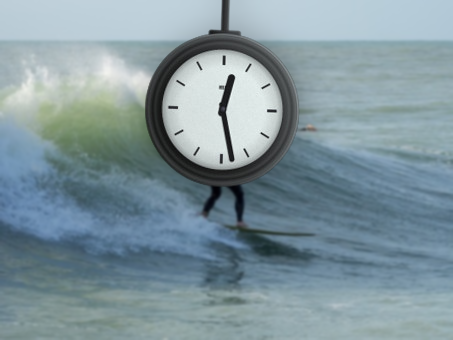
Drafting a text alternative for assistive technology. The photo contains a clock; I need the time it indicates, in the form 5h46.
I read 12h28
